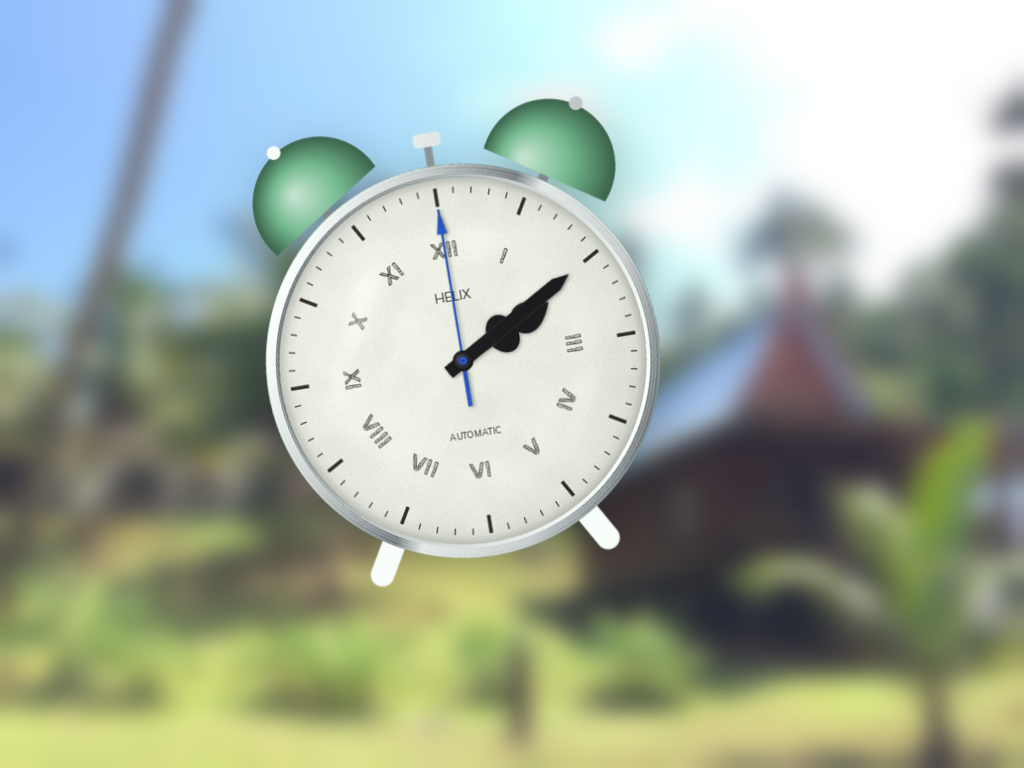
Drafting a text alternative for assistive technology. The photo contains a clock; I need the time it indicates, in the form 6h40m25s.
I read 2h10m00s
